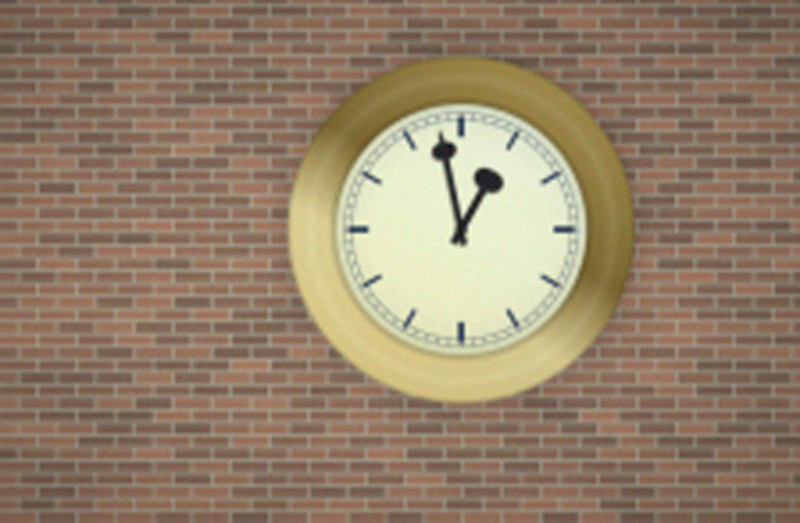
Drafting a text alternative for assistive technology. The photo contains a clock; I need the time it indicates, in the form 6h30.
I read 12h58
